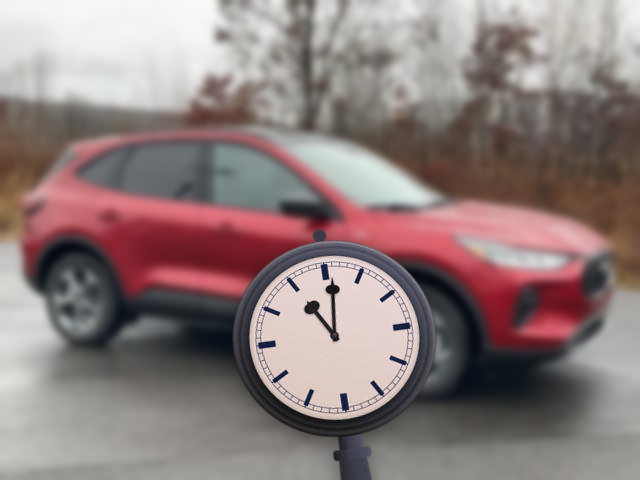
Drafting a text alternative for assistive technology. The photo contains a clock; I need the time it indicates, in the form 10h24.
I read 11h01
